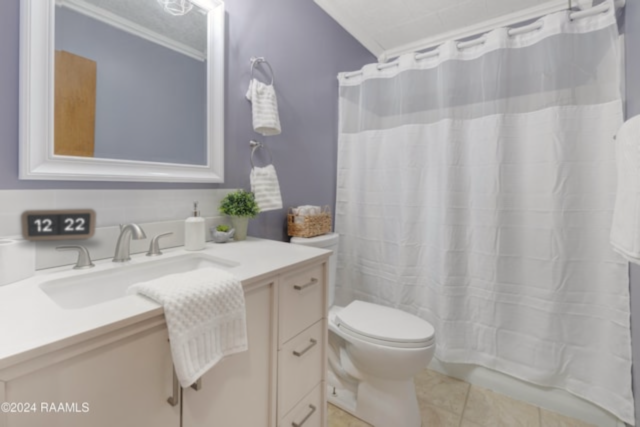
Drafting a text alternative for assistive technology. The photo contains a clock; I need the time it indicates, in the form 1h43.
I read 12h22
